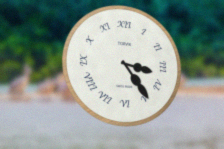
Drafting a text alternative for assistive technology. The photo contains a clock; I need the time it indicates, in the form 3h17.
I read 3h24
